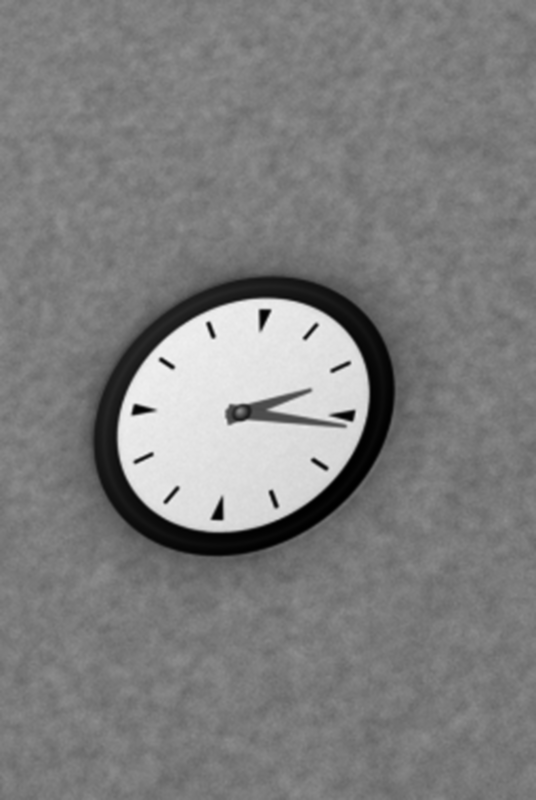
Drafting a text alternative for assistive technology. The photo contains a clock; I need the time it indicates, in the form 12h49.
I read 2h16
